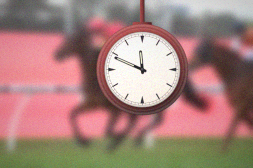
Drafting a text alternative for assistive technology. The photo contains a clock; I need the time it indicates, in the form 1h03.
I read 11h49
